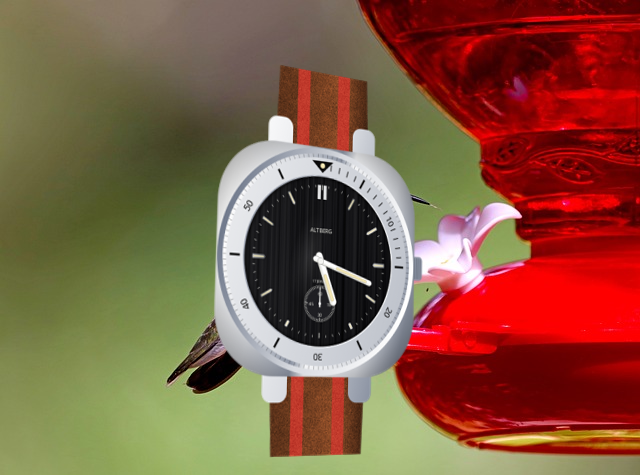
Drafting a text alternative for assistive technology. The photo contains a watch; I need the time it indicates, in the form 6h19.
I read 5h18
